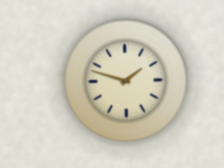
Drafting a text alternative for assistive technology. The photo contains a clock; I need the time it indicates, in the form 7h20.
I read 1h48
